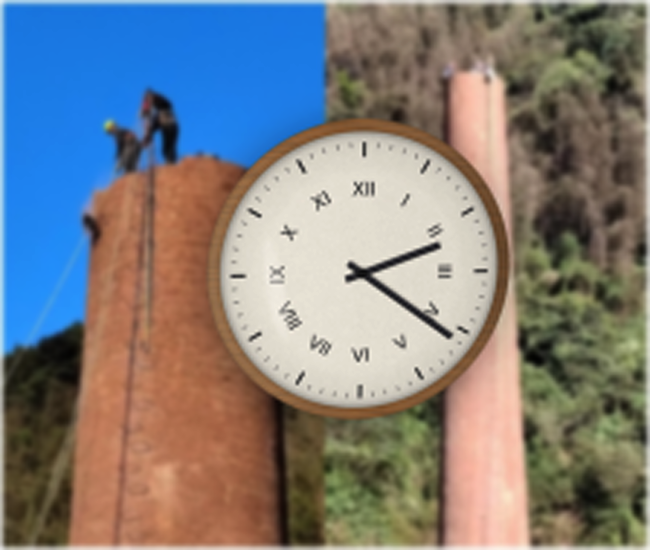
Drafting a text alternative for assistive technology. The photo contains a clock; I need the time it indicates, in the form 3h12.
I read 2h21
